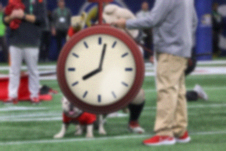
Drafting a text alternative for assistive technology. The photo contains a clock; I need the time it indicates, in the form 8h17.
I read 8h02
